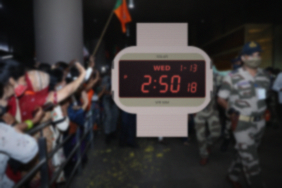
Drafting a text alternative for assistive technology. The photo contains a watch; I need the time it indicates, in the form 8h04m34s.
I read 2h50m18s
